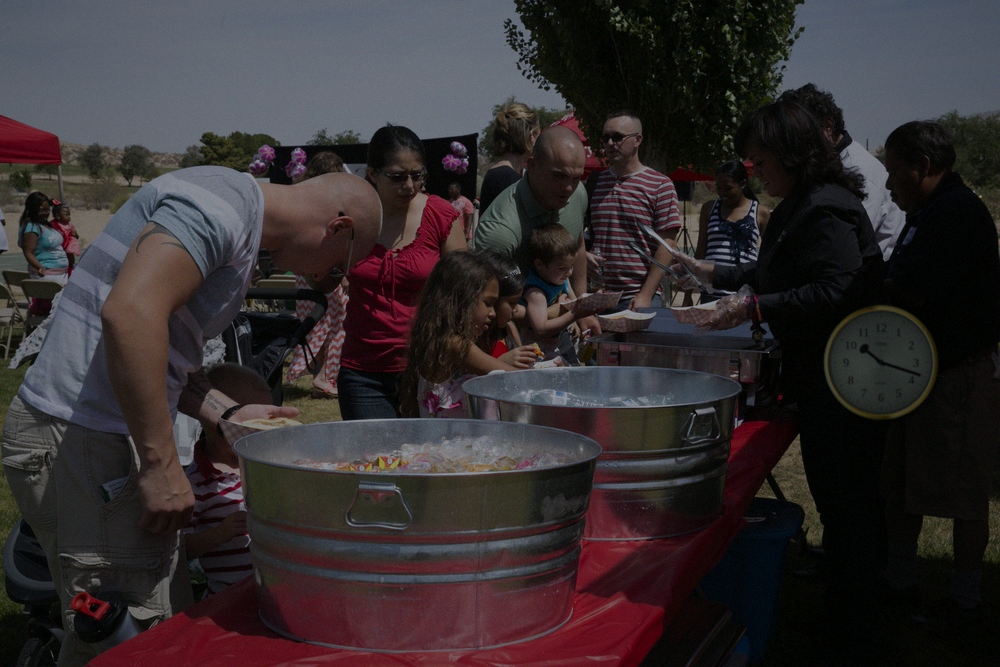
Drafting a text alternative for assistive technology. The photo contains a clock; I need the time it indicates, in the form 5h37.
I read 10h18
